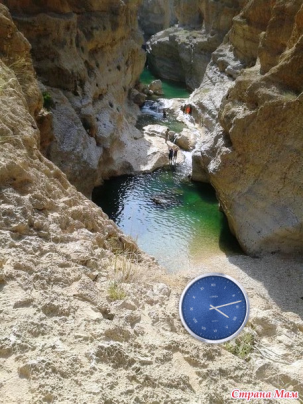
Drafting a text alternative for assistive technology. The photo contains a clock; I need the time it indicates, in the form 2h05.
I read 4h13
